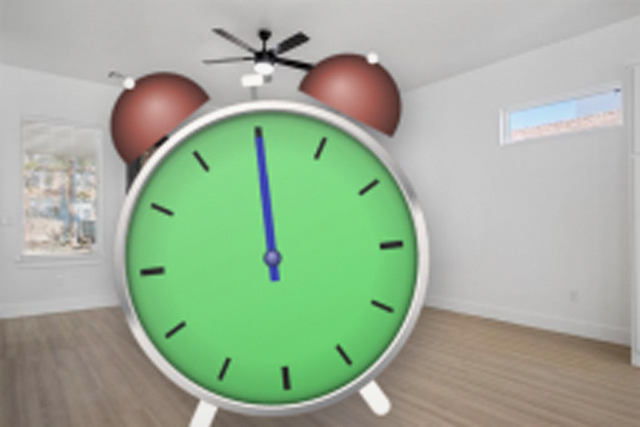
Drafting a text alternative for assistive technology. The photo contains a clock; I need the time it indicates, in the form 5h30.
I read 12h00
